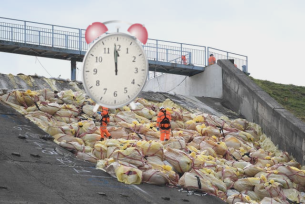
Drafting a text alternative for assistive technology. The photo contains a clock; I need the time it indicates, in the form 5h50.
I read 11h59
